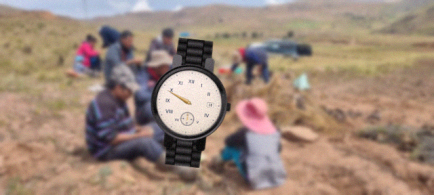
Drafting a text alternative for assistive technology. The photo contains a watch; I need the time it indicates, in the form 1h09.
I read 9h49
